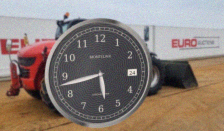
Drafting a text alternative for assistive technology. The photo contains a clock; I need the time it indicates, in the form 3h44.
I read 5h43
